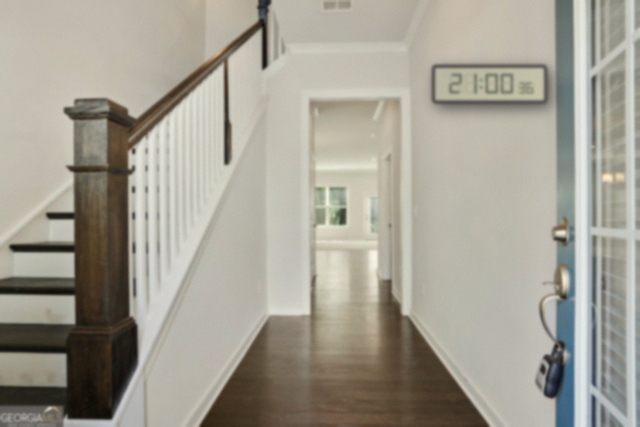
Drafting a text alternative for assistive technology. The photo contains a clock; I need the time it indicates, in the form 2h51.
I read 21h00
